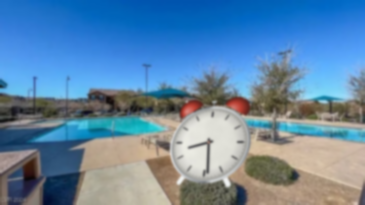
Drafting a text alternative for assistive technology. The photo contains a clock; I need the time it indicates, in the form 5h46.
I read 8h29
